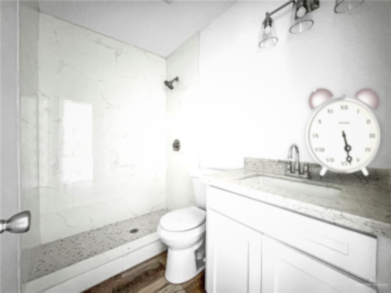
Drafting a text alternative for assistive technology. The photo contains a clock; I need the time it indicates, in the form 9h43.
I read 5h28
